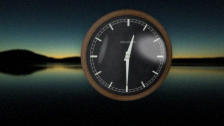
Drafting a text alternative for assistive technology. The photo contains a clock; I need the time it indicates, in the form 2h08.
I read 12h30
